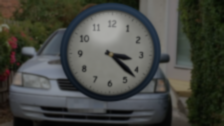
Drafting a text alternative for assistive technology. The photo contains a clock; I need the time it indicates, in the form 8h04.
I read 3h22
